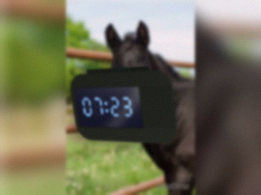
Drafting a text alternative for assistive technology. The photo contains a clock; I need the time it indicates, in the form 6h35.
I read 7h23
